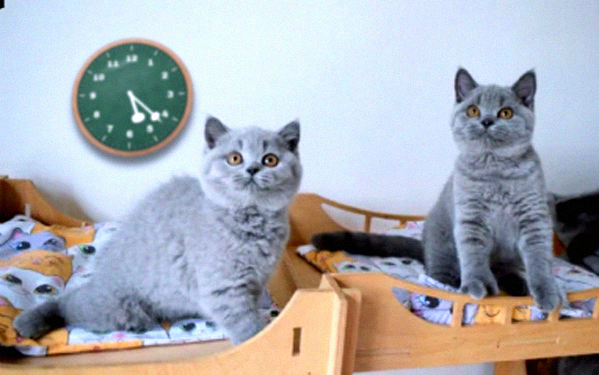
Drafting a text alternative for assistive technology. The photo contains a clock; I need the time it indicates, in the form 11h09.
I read 5h22
